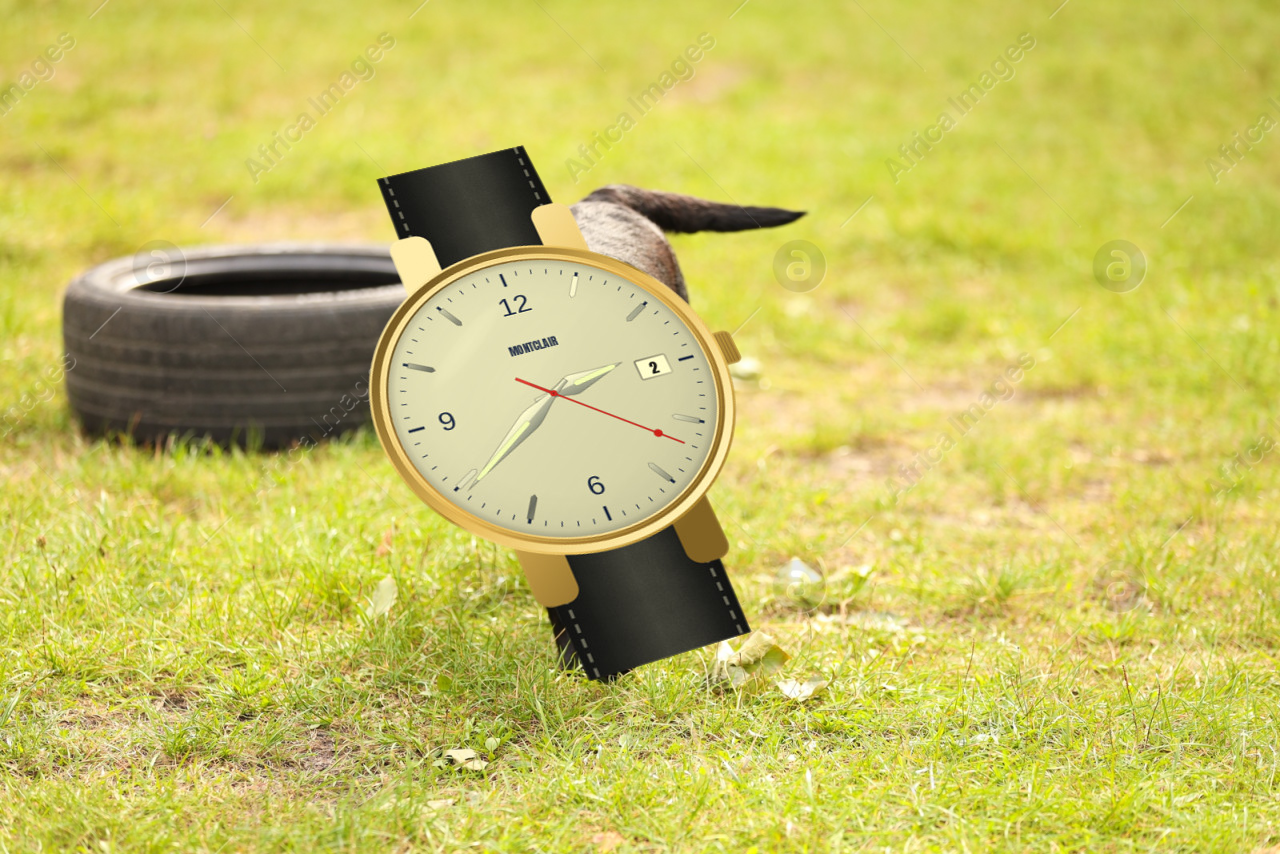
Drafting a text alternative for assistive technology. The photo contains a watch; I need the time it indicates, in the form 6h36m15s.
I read 2h39m22s
